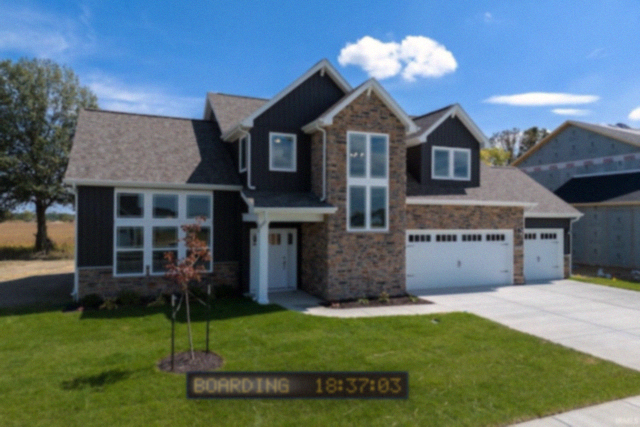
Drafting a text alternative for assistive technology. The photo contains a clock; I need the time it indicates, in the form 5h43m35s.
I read 18h37m03s
